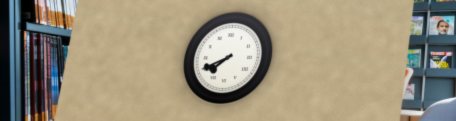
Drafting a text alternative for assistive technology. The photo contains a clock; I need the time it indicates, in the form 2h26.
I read 7h41
